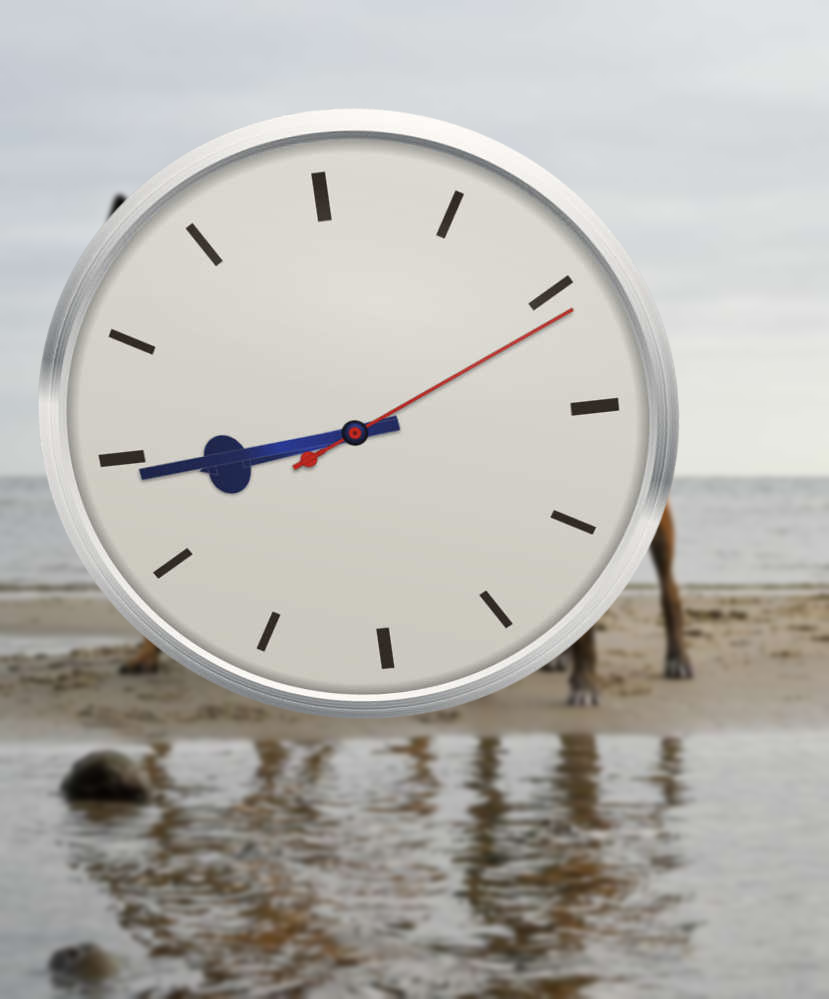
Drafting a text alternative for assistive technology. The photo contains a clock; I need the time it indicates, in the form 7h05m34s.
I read 8h44m11s
